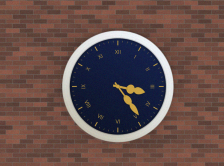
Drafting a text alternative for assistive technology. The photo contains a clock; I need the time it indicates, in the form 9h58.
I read 3h24
